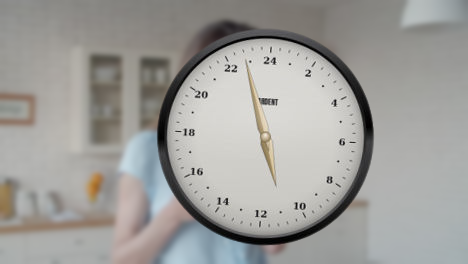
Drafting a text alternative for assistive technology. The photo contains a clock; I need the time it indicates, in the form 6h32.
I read 10h57
